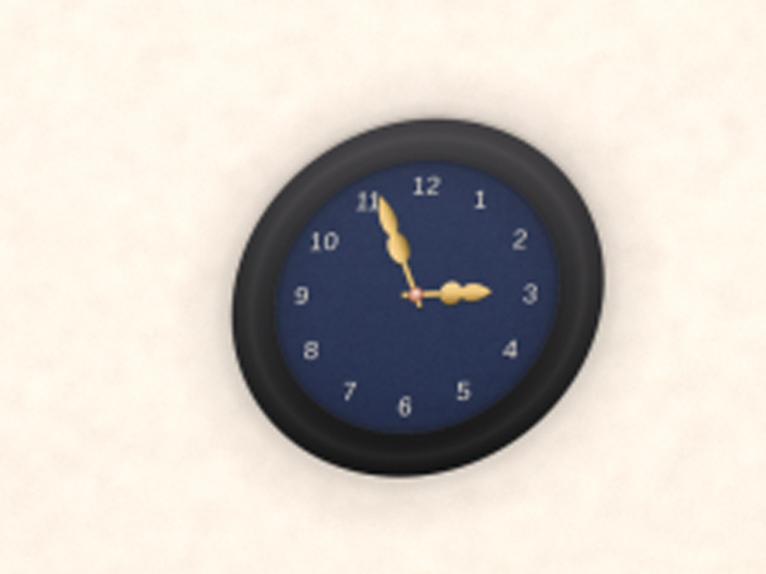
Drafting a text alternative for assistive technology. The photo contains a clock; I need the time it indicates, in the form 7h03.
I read 2h56
